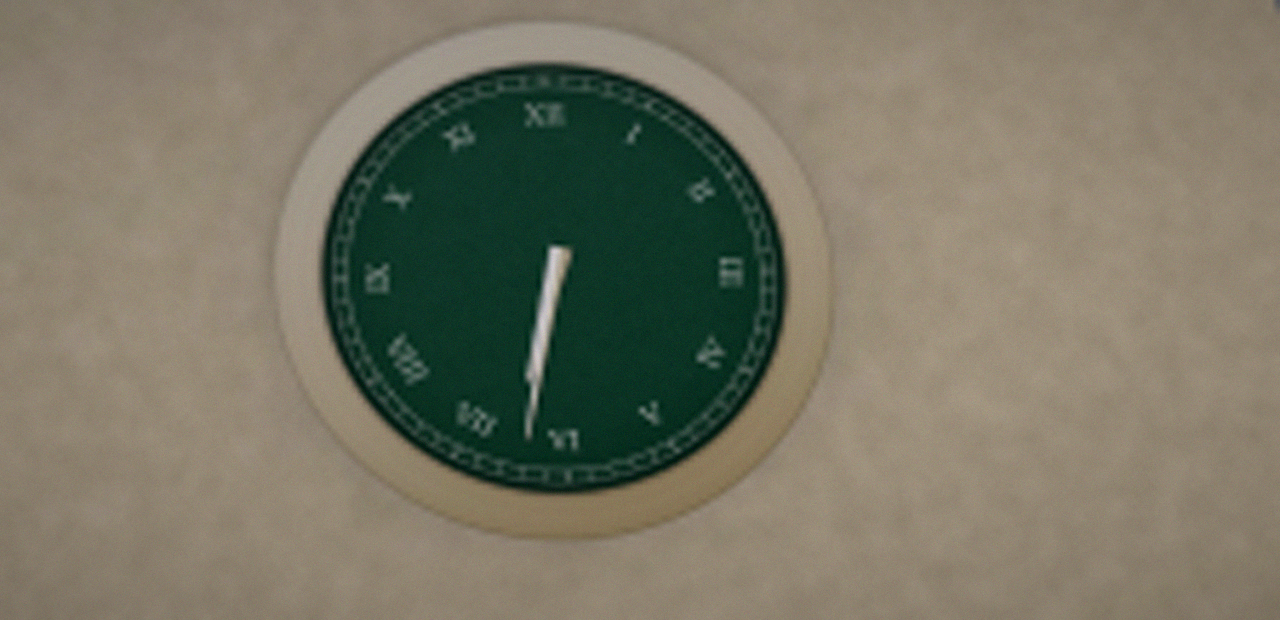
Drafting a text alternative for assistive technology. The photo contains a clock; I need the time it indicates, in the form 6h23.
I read 6h32
